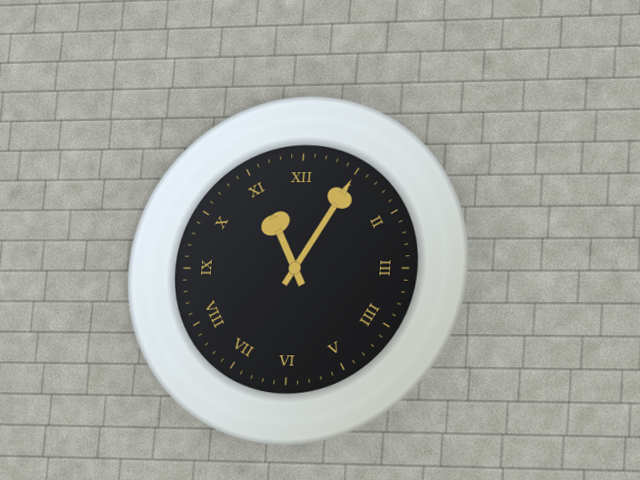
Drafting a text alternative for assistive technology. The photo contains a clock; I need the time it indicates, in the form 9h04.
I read 11h05
